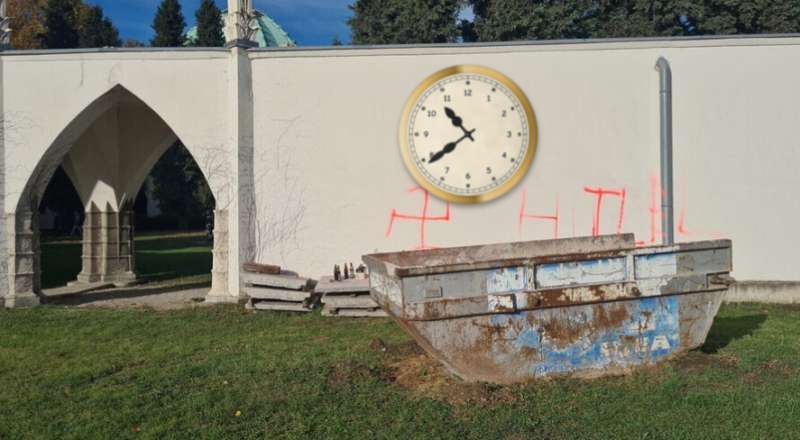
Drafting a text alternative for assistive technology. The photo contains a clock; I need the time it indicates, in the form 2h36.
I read 10h39
